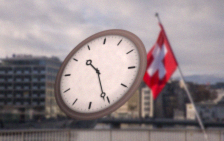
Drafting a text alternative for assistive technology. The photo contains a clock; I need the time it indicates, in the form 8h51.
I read 10h26
